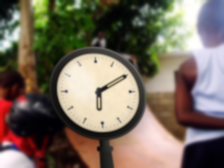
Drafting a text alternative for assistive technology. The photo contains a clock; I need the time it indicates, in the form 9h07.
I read 6h10
